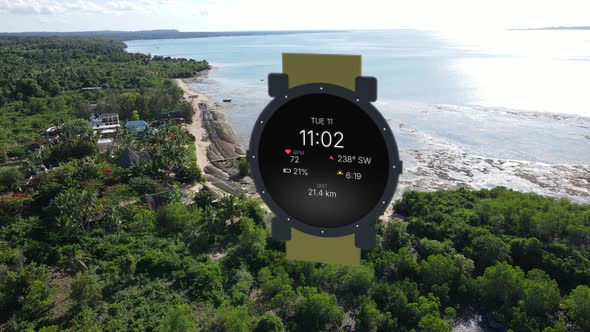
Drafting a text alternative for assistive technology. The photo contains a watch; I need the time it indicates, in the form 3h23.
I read 11h02
